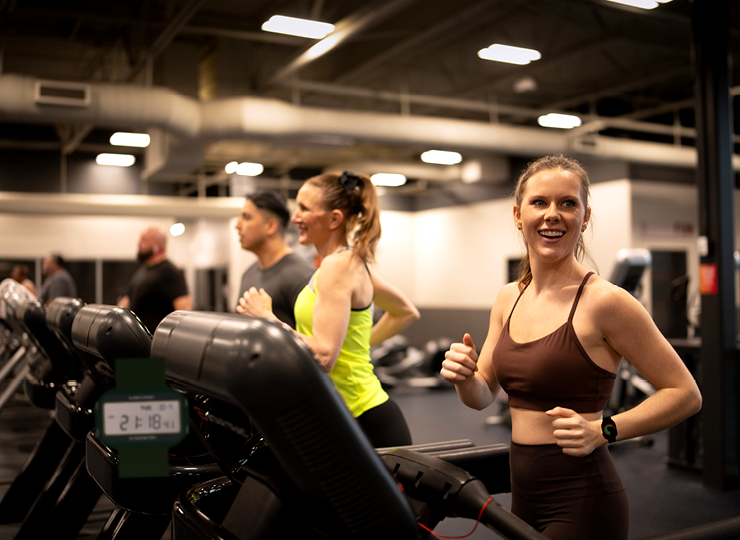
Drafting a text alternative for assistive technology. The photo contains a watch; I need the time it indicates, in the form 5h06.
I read 21h18
